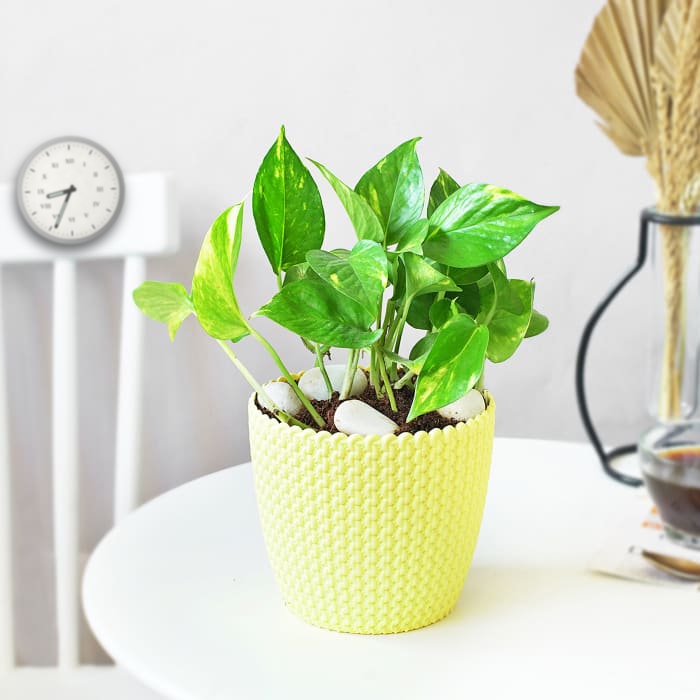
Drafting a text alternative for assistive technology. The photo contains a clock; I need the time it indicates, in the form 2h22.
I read 8h34
